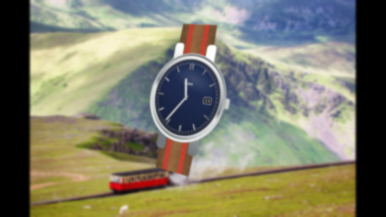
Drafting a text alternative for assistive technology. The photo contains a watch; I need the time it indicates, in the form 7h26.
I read 11h36
